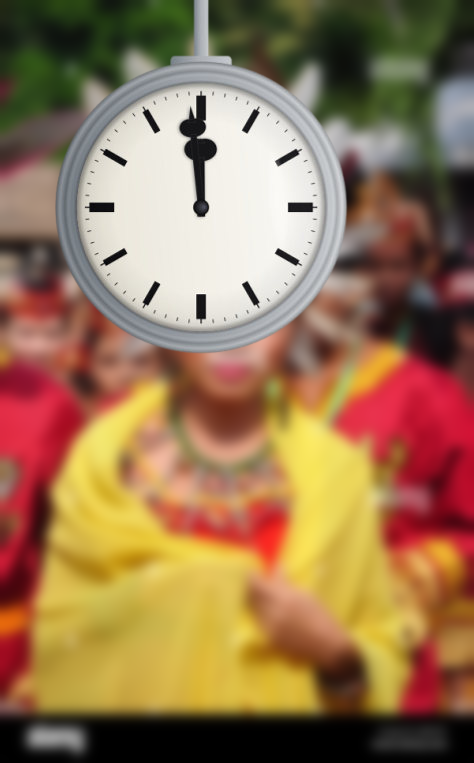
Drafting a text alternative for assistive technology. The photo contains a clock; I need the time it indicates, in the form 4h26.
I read 11h59
